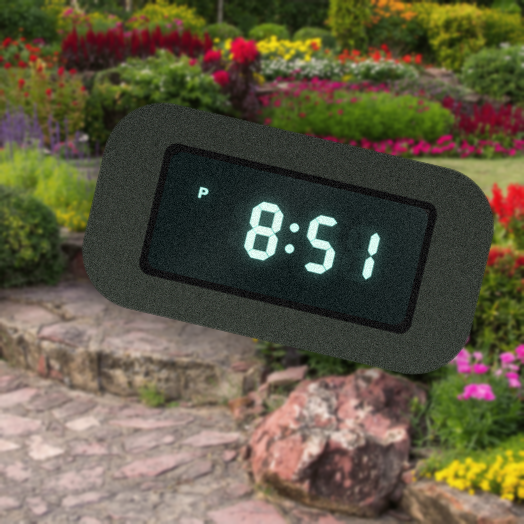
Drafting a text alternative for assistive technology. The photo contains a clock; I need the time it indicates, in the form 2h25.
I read 8h51
